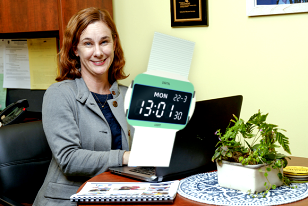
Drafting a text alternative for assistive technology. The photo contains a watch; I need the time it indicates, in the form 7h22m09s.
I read 13h01m30s
